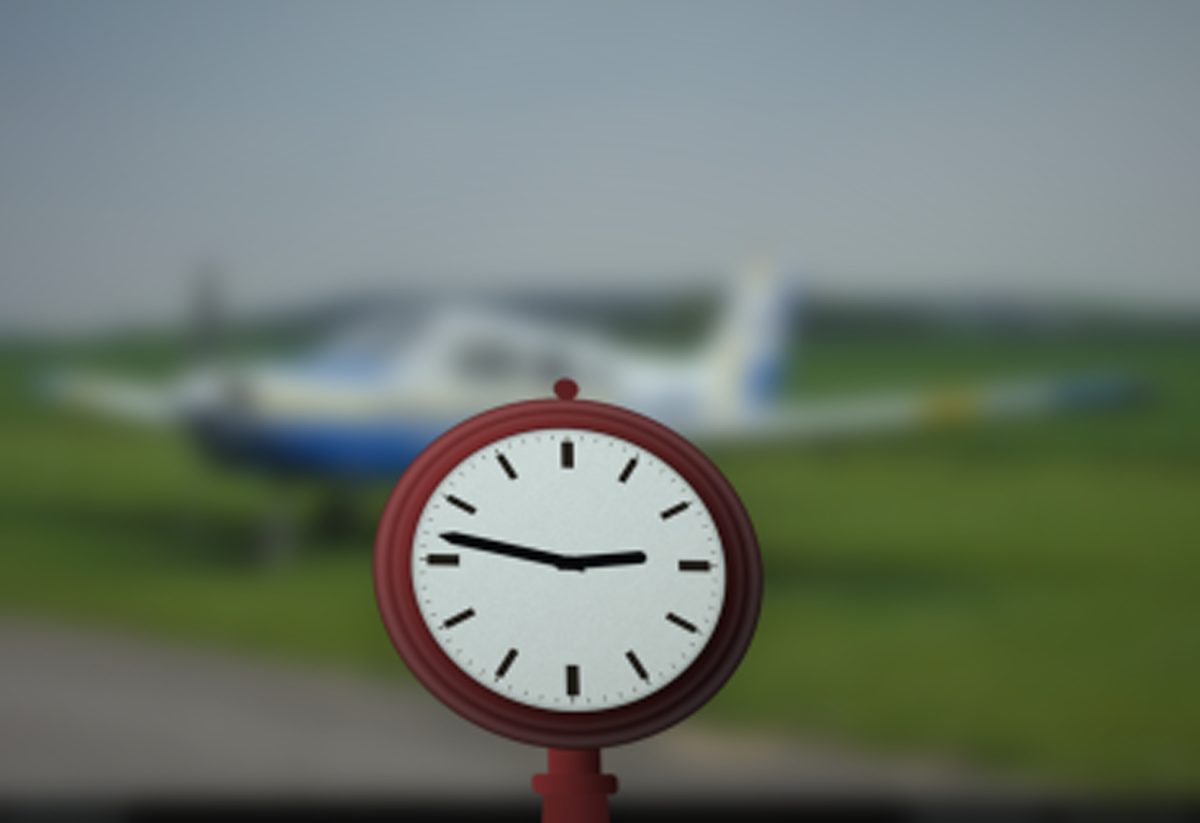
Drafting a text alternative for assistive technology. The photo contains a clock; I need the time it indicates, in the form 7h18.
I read 2h47
